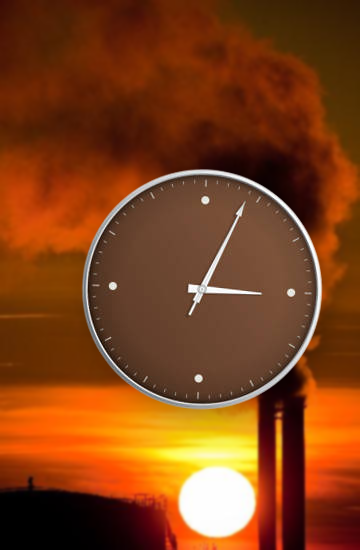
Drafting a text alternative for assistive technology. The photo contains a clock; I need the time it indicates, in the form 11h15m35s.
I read 3h04m04s
